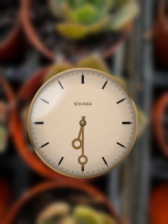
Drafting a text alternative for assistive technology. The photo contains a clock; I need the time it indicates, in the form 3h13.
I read 6h30
